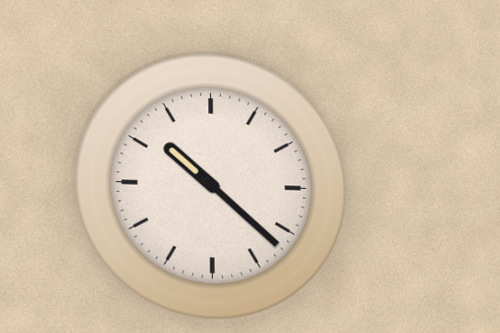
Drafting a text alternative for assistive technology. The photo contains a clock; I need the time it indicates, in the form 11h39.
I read 10h22
